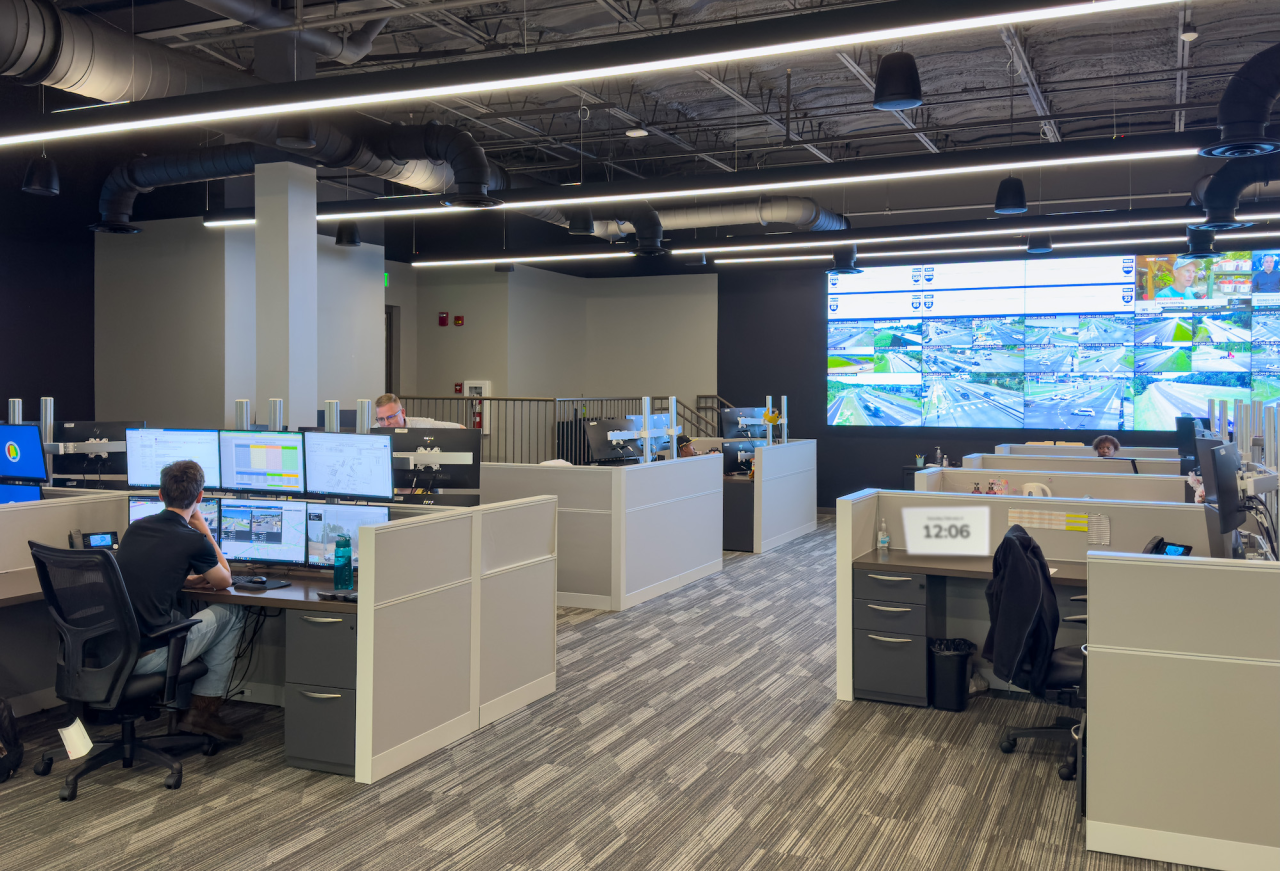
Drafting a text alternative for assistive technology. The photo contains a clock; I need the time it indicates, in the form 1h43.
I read 12h06
